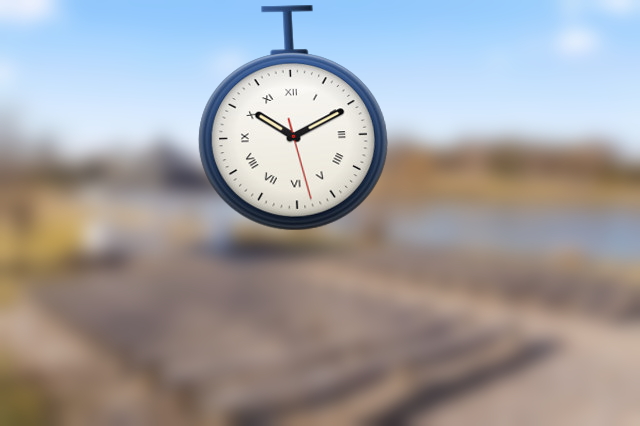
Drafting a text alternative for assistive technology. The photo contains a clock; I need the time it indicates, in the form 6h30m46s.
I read 10h10m28s
